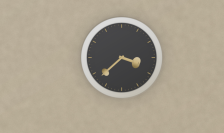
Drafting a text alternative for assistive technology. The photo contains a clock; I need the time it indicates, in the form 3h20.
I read 3h38
